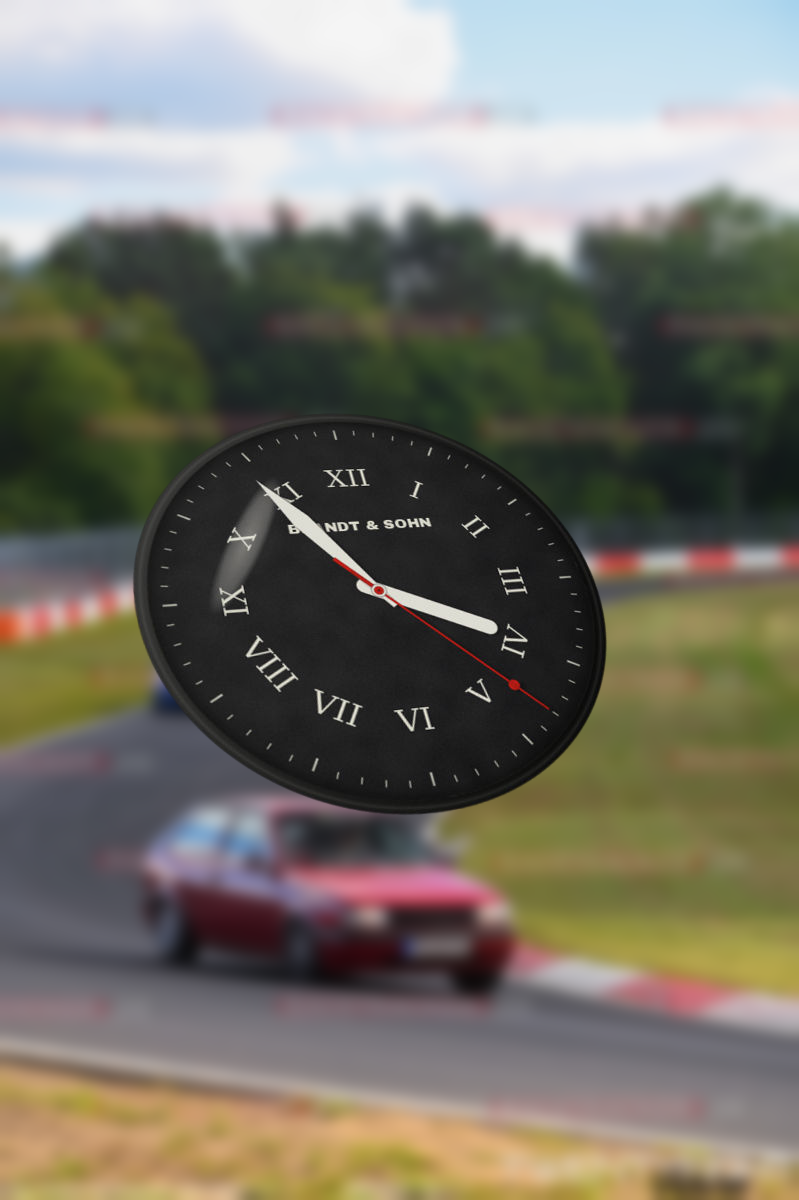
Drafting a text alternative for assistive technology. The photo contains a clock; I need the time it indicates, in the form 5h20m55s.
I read 3h54m23s
